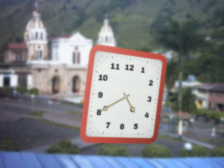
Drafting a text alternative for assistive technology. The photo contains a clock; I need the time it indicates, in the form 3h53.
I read 4h40
